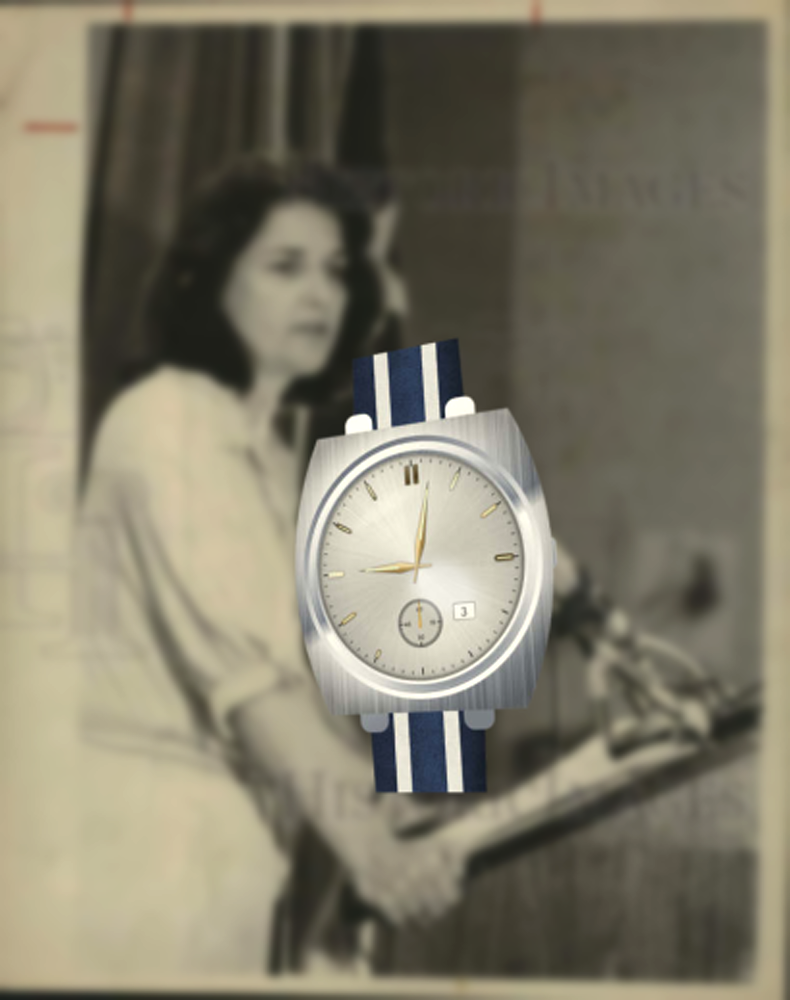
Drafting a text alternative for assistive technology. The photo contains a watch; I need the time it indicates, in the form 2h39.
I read 9h02
